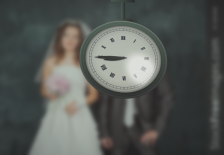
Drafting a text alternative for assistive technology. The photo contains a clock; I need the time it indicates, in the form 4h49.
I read 8h45
